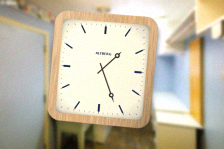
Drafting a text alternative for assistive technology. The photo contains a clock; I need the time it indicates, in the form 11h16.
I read 1h26
